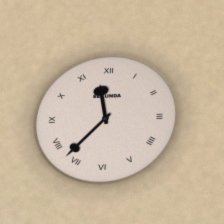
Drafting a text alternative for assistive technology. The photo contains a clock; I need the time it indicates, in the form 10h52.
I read 11h37
